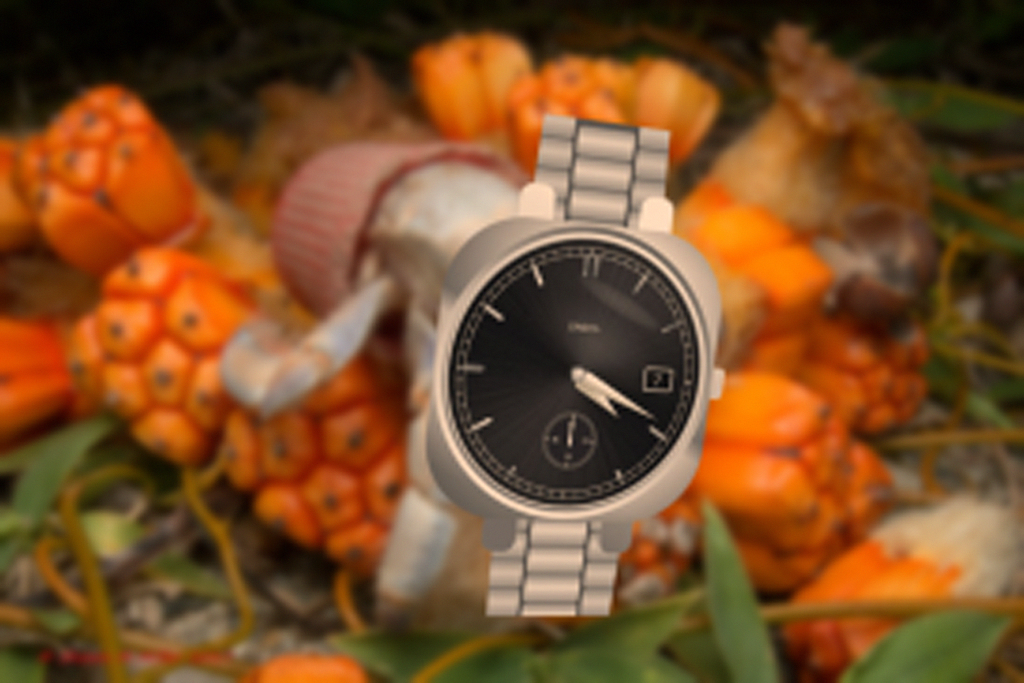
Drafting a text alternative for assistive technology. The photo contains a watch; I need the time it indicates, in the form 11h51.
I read 4h19
